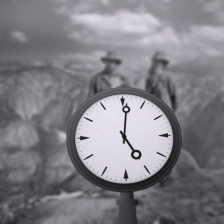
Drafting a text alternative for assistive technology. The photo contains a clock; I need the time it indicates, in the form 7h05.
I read 5h01
